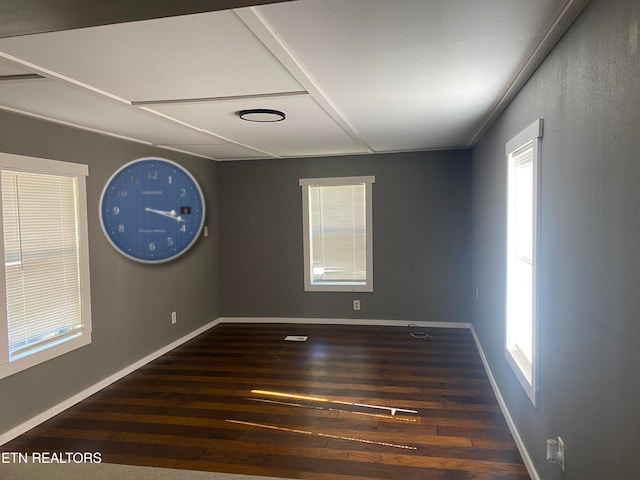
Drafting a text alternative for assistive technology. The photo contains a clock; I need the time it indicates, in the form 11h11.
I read 3h18
